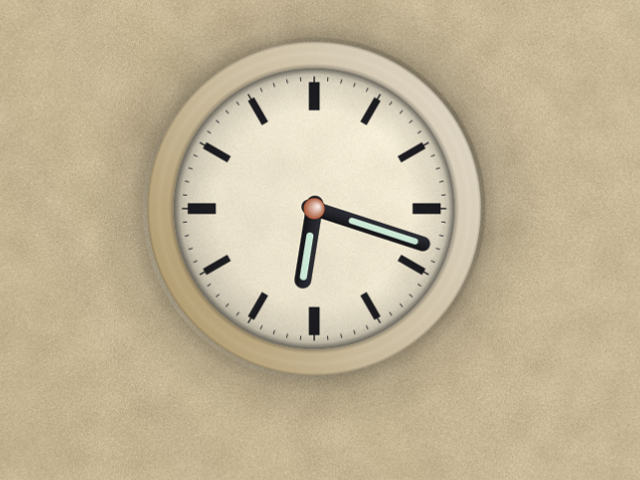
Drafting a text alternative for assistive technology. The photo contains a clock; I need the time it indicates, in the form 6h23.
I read 6h18
